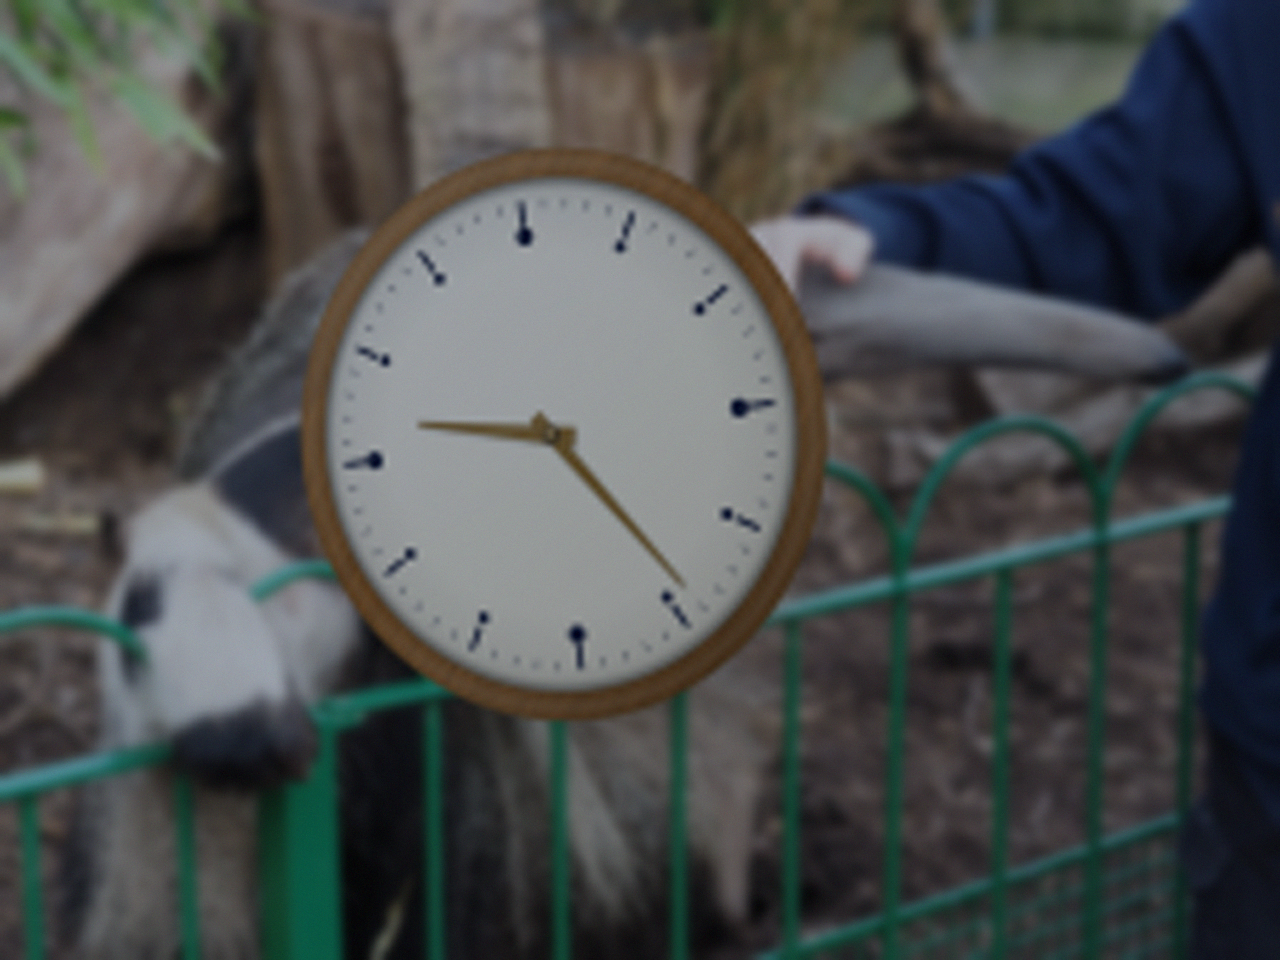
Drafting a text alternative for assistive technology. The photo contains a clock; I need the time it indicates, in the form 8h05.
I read 9h24
